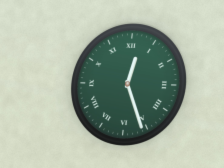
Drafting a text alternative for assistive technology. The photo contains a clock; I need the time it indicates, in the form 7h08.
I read 12h26
